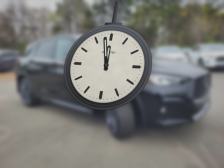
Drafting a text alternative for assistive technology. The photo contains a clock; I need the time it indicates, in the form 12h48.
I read 11h58
